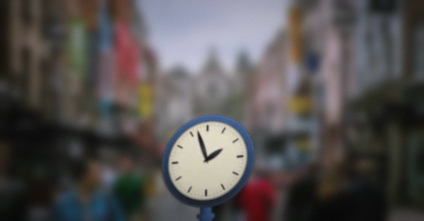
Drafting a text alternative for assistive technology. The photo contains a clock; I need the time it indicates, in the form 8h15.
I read 1h57
